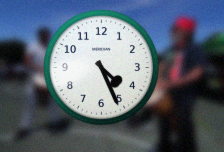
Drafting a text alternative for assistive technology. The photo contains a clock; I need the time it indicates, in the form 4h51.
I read 4h26
